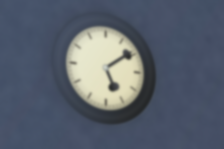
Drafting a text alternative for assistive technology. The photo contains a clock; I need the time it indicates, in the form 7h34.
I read 5h09
